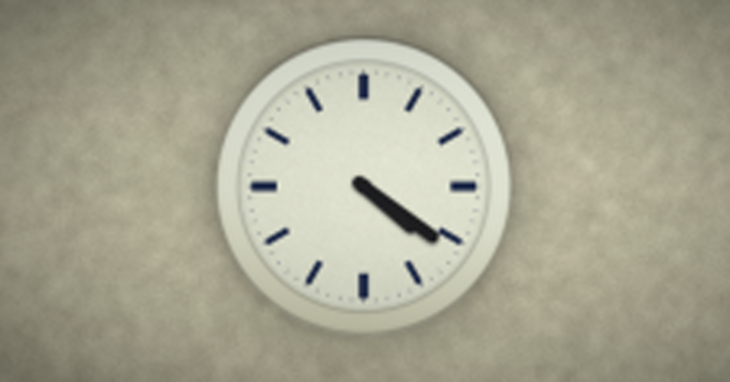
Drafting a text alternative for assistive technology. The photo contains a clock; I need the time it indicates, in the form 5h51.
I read 4h21
